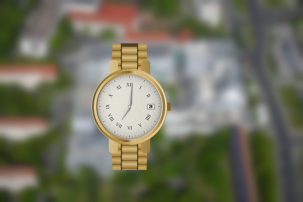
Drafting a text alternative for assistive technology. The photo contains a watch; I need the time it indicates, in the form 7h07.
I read 7h01
